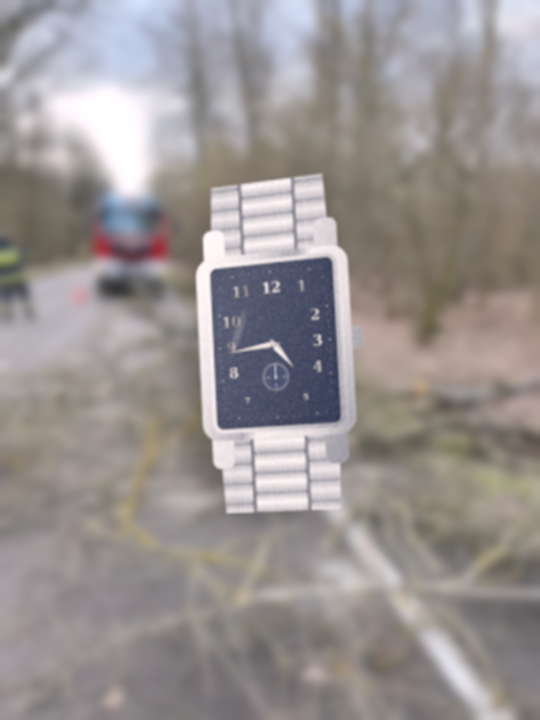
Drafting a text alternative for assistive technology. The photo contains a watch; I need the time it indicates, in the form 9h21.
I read 4h44
